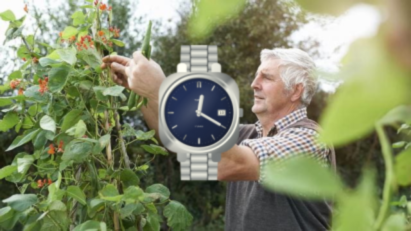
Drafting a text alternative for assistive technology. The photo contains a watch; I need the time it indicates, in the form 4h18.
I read 12h20
